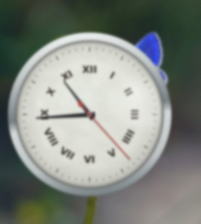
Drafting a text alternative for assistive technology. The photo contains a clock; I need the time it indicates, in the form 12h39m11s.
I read 10h44m23s
